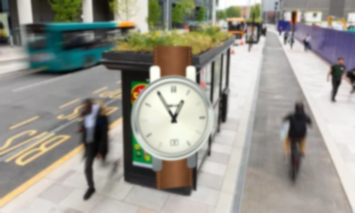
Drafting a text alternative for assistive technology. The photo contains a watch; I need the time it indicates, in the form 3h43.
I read 12h55
